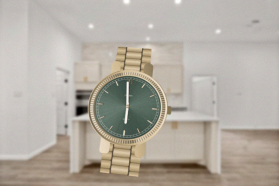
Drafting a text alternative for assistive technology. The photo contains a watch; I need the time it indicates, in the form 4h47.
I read 5h59
